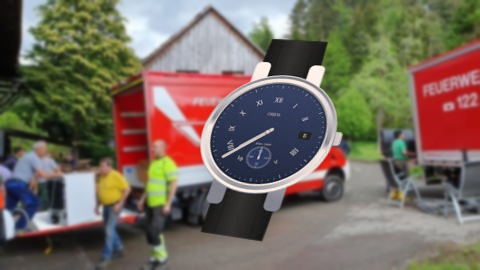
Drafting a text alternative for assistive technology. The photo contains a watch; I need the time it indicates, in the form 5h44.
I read 7h38
